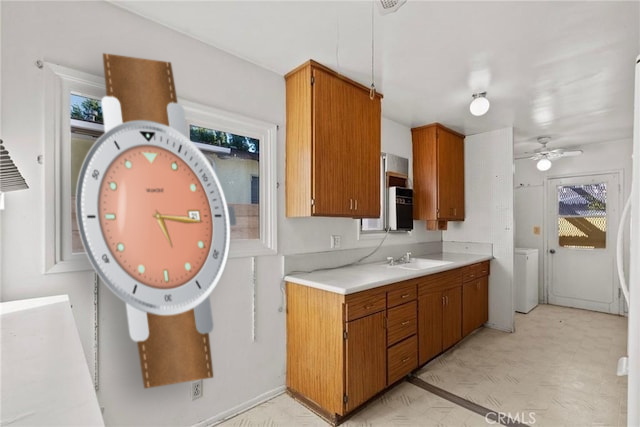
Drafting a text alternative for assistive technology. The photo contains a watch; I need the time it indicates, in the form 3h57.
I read 5h16
